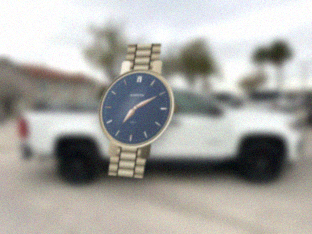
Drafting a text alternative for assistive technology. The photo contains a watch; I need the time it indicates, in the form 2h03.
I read 7h10
